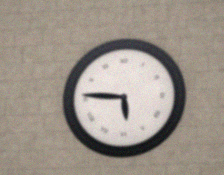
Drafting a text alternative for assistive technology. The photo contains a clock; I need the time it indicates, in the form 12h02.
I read 5h46
